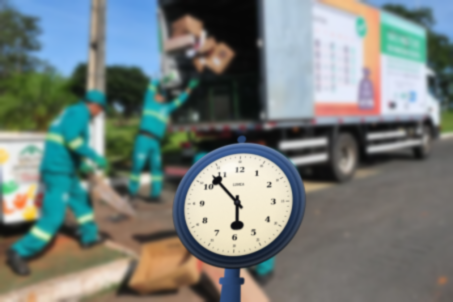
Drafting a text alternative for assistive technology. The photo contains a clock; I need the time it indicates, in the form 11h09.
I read 5h53
